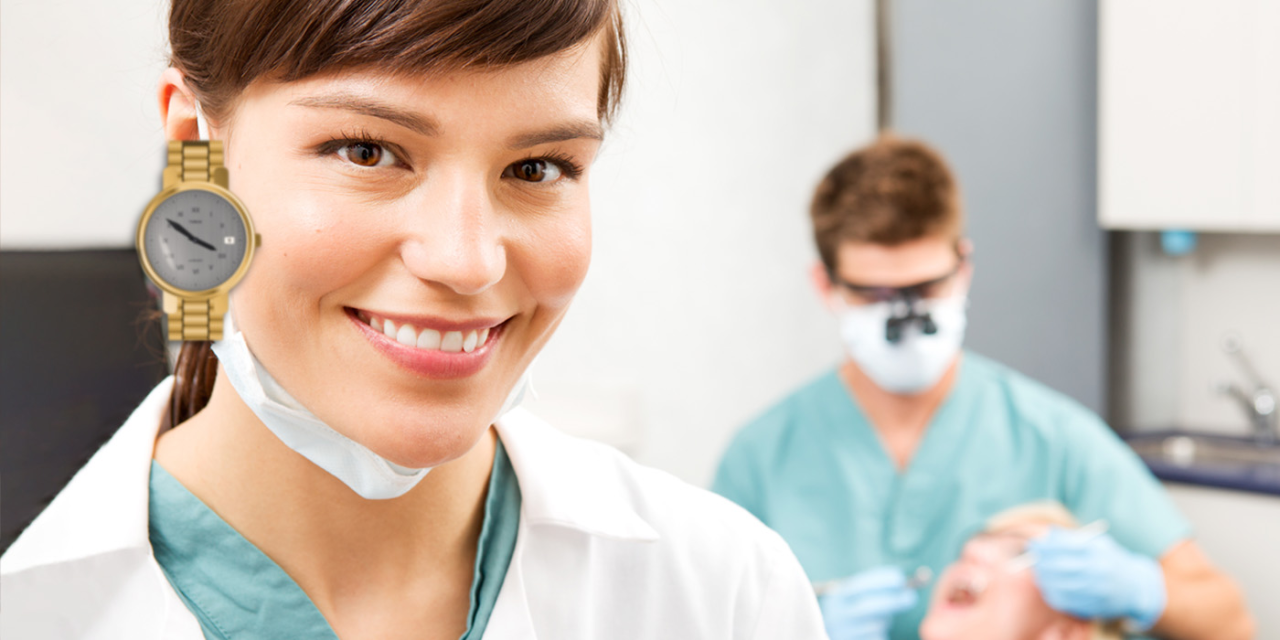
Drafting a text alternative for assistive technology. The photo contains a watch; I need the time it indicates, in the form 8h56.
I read 3h51
